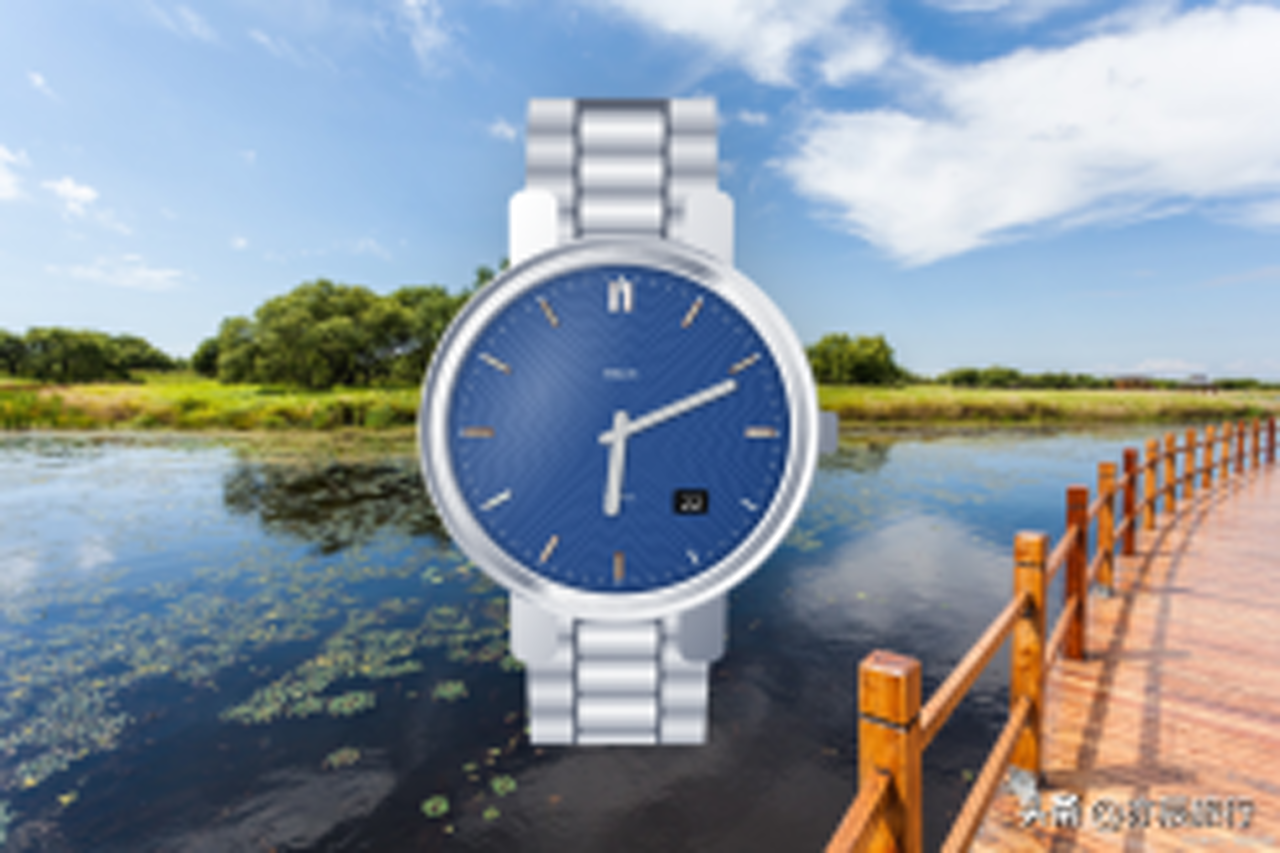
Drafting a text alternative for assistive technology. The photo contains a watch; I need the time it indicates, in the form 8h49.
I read 6h11
